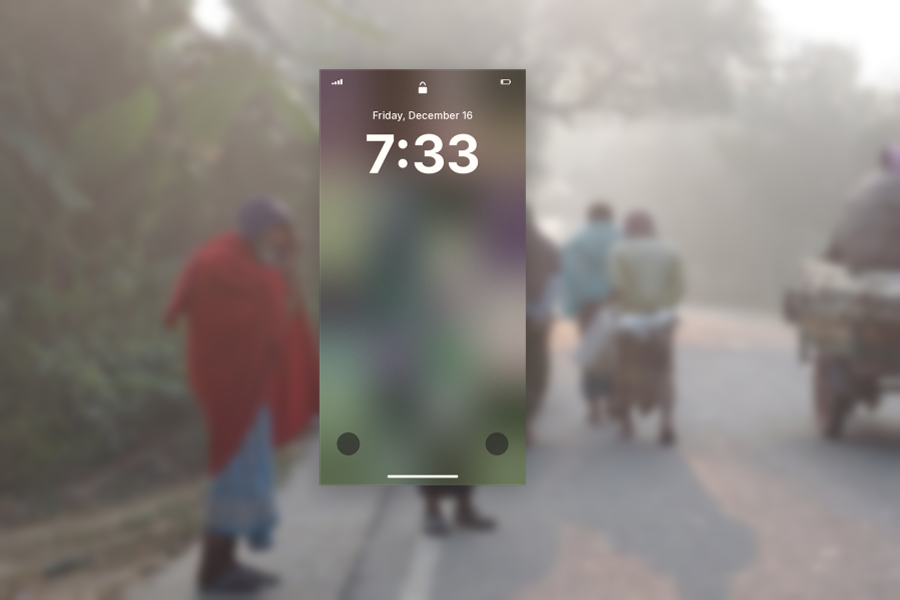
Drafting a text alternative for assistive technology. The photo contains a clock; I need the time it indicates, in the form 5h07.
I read 7h33
